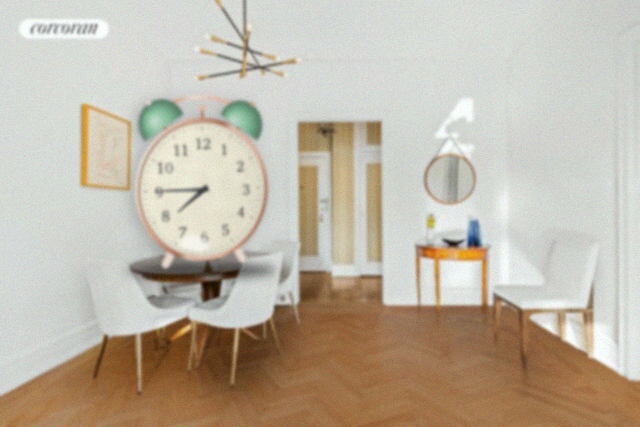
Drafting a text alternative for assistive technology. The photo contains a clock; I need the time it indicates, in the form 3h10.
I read 7h45
